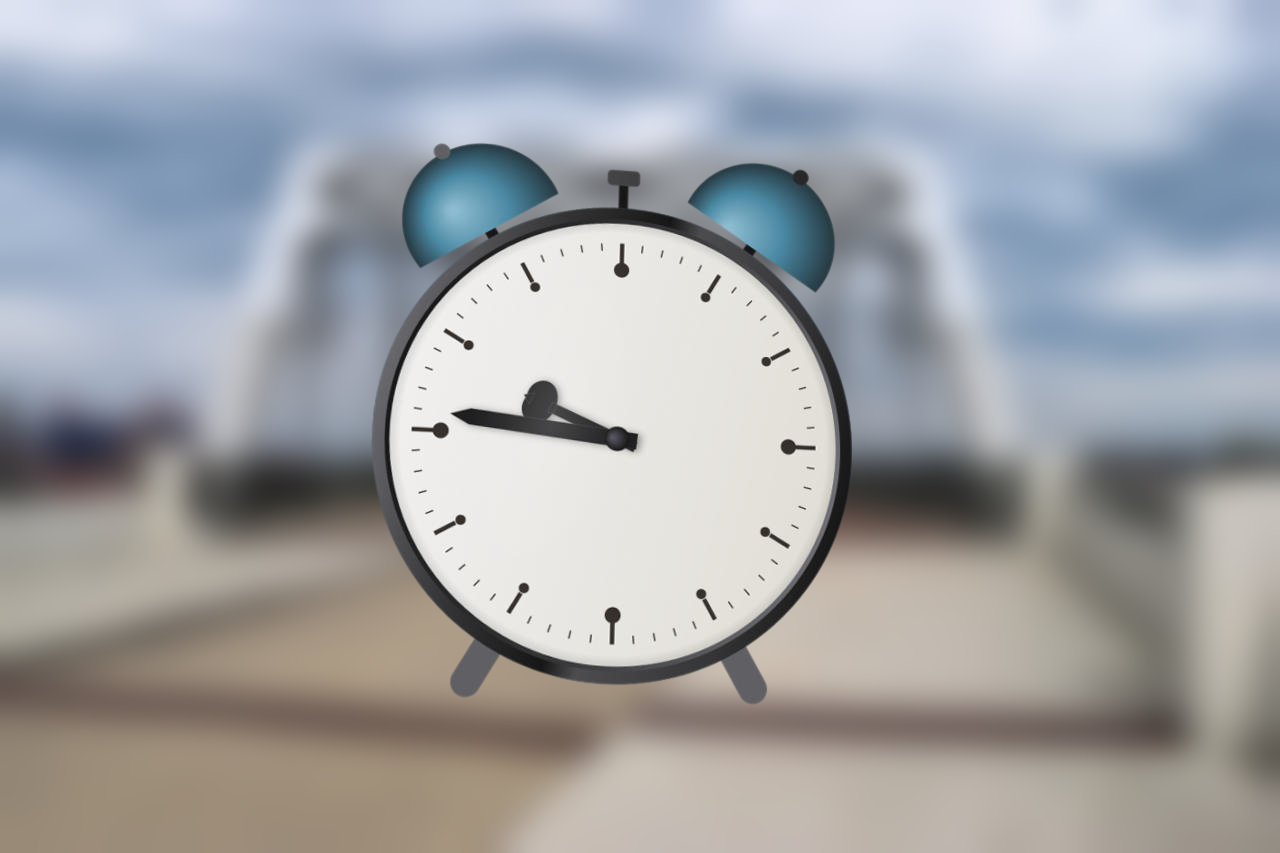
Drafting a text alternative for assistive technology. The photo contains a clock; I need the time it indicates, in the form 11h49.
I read 9h46
